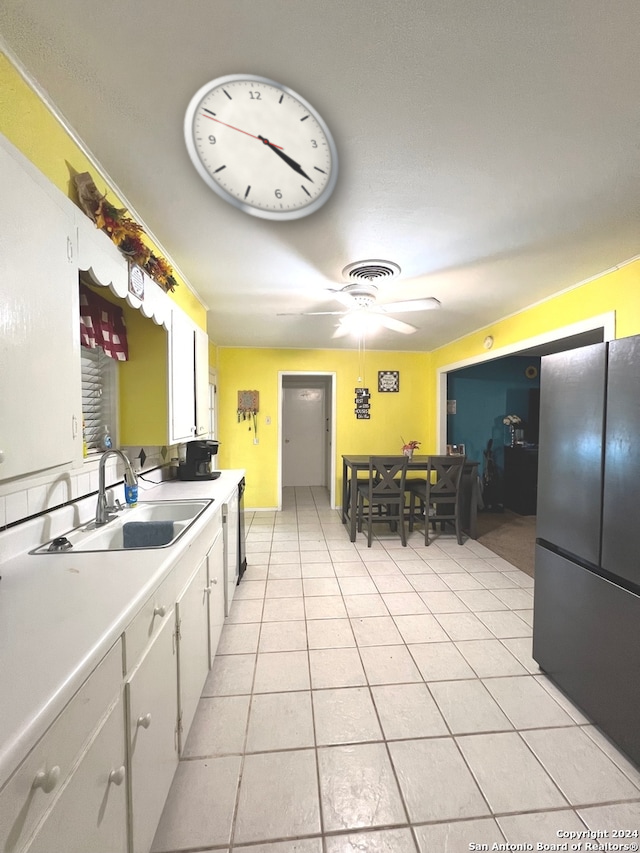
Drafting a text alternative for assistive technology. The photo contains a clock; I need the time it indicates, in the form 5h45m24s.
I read 4h22m49s
